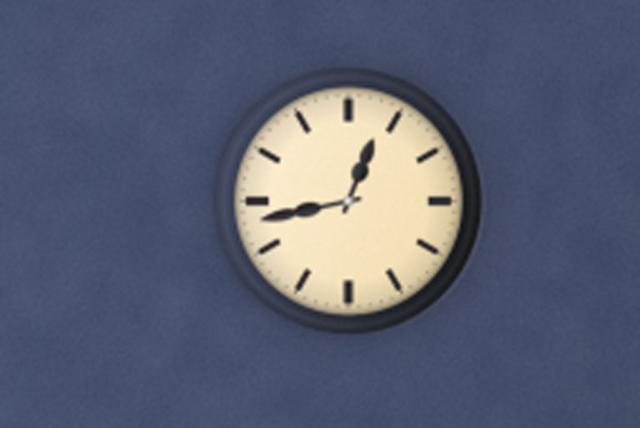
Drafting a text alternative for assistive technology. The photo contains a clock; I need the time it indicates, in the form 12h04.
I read 12h43
